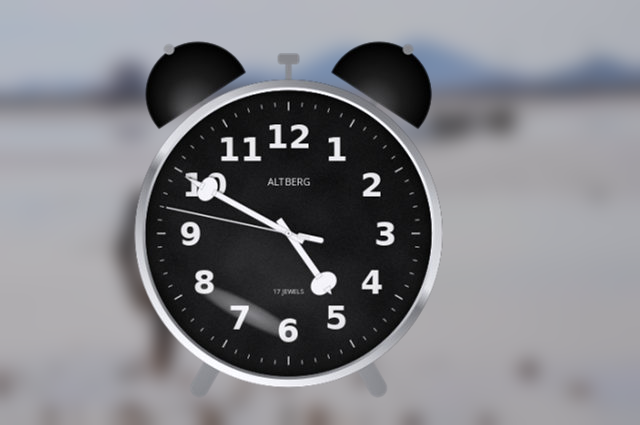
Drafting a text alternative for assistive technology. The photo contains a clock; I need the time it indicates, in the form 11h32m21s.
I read 4h49m47s
